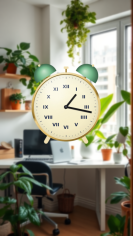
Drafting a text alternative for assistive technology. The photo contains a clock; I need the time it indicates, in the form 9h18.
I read 1h17
